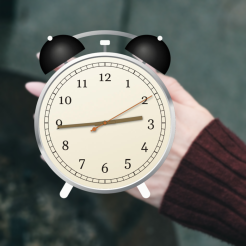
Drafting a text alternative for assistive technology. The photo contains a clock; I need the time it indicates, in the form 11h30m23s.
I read 2h44m10s
